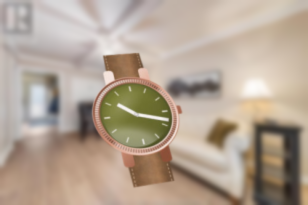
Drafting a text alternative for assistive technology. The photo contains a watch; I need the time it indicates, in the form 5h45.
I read 10h18
